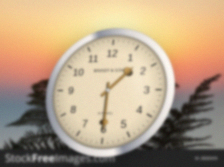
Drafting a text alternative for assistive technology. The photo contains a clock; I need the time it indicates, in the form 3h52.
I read 1h30
